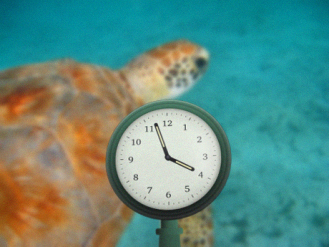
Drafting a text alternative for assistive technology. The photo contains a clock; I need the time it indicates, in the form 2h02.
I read 3h57
